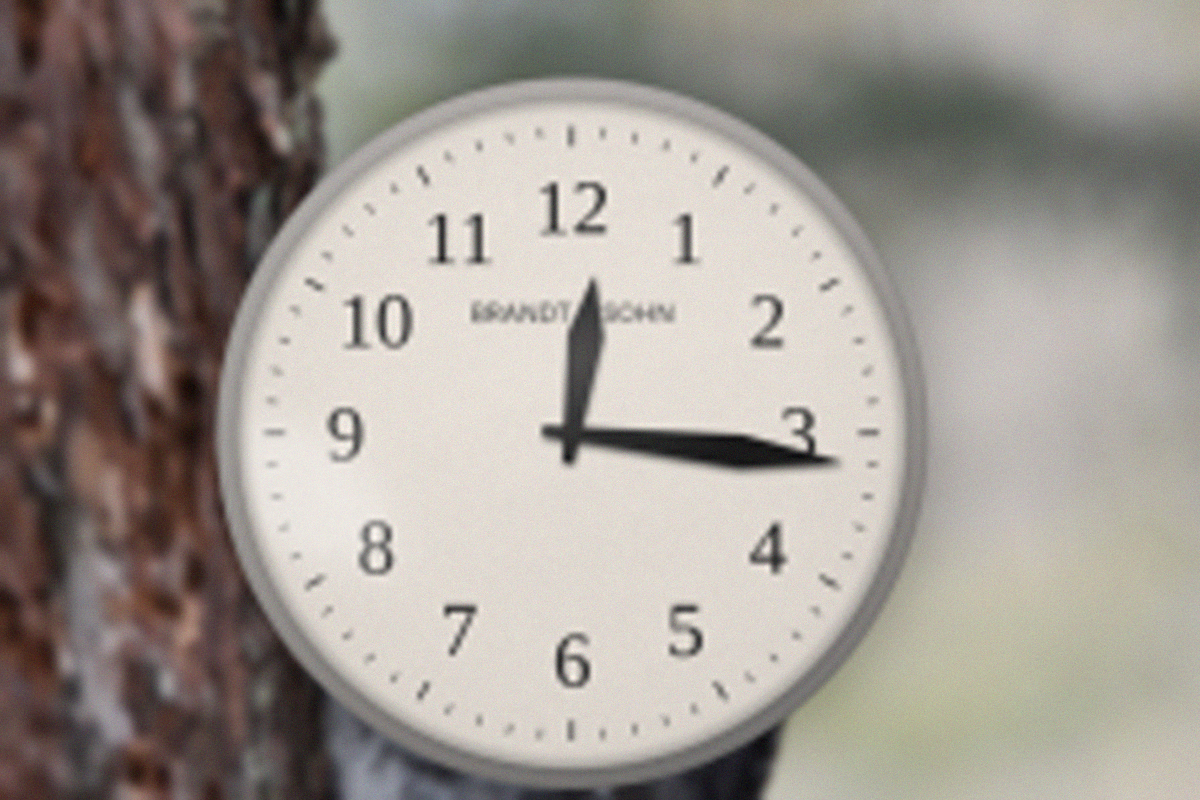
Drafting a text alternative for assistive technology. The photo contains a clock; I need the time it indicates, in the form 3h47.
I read 12h16
